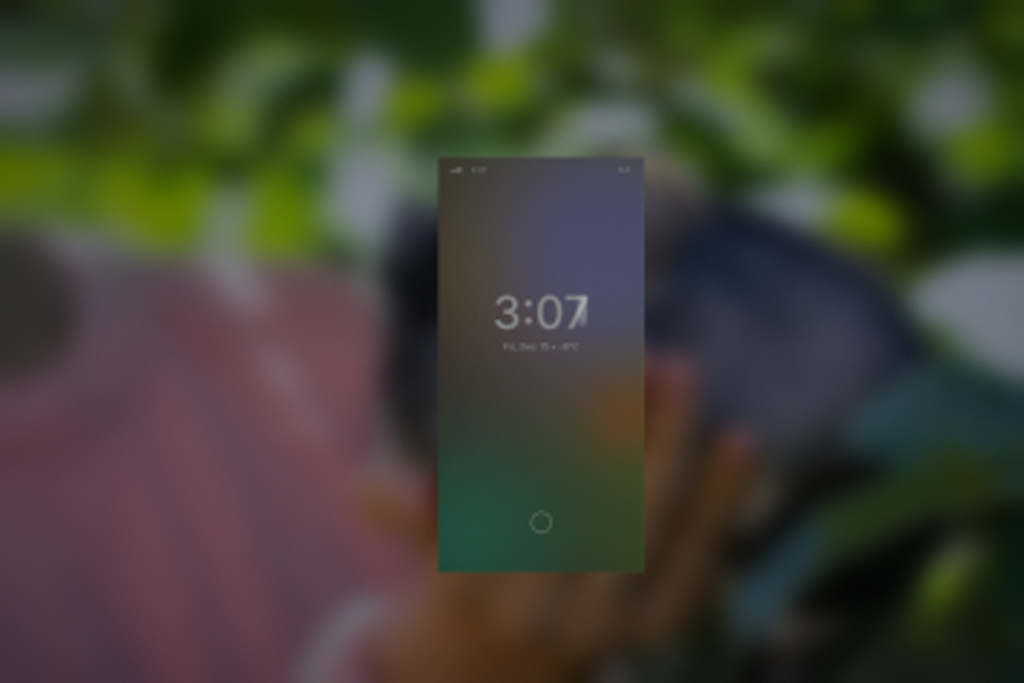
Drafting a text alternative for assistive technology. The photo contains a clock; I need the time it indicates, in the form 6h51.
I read 3h07
